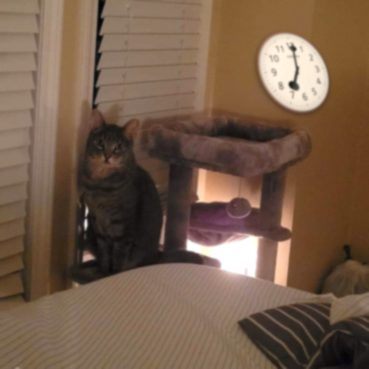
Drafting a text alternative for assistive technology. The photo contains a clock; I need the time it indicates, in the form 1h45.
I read 7h01
